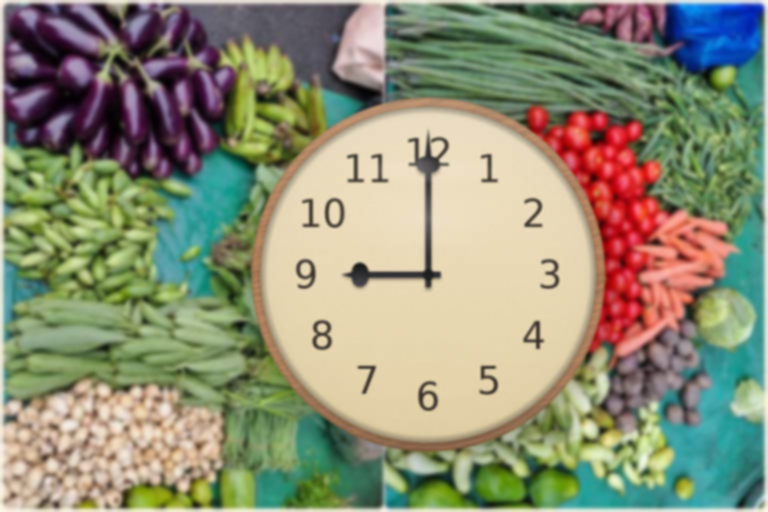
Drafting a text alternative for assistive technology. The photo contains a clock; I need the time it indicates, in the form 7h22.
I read 9h00
